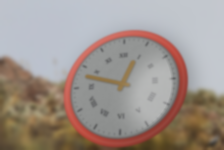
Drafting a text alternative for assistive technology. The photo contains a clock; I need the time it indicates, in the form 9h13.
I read 12h48
